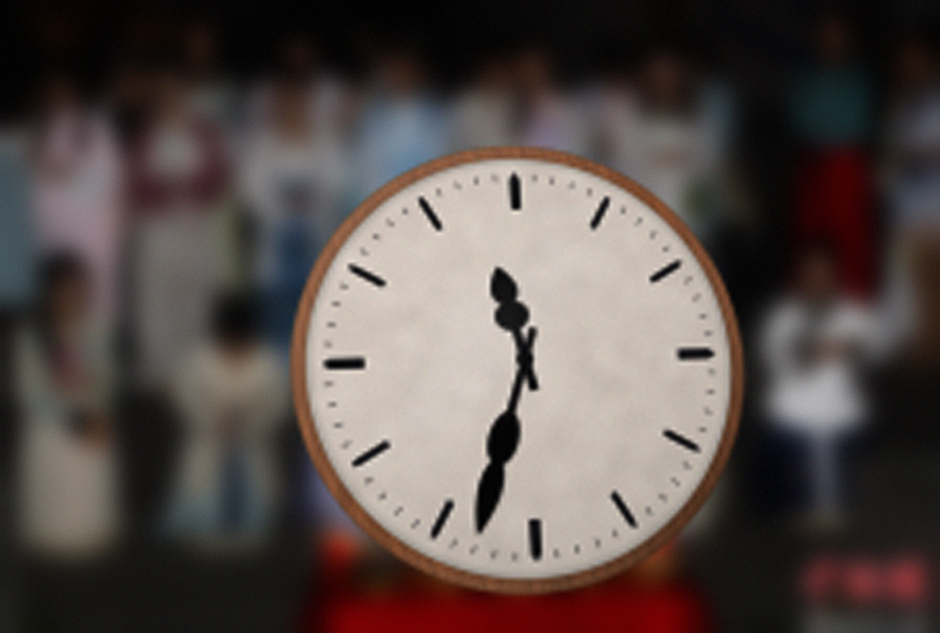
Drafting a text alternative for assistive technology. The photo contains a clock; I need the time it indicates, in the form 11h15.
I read 11h33
